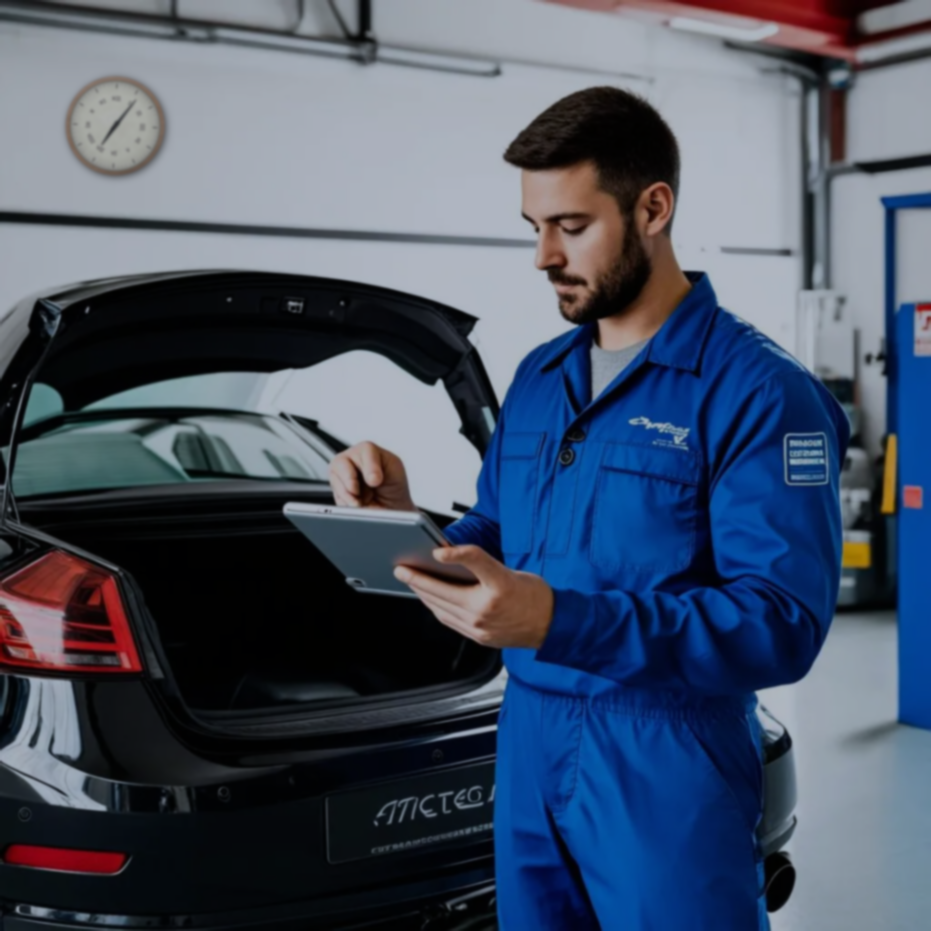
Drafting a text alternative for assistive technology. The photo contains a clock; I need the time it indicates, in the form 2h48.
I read 7h06
